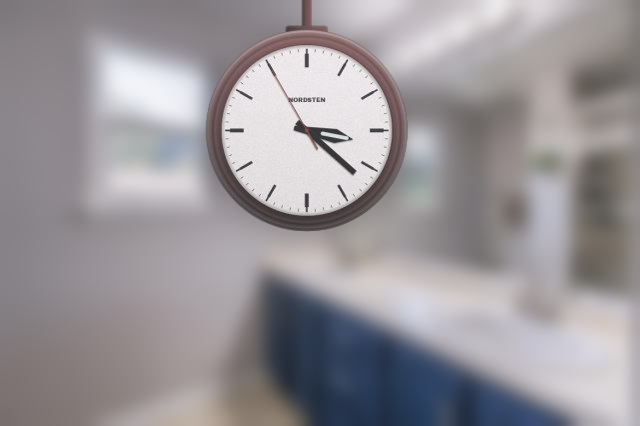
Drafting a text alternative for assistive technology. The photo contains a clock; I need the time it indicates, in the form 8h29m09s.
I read 3h21m55s
